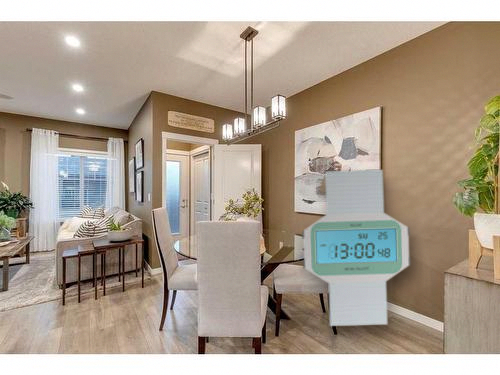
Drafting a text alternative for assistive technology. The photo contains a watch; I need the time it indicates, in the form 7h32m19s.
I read 13h00m48s
